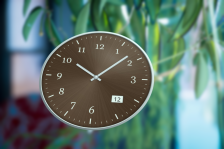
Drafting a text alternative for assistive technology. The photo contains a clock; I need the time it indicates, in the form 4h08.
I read 10h08
